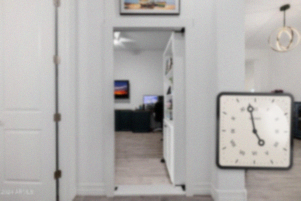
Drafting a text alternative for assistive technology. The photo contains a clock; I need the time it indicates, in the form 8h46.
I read 4h58
